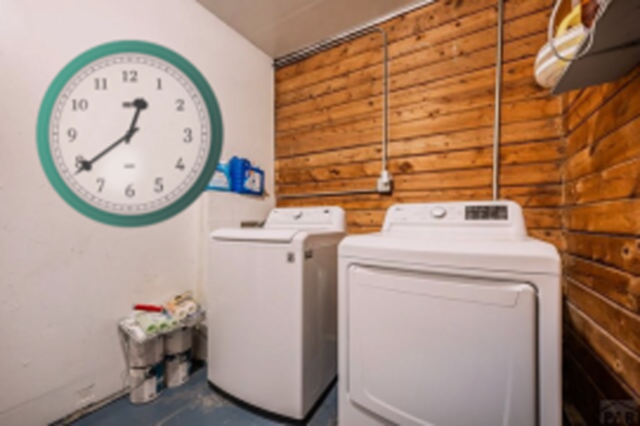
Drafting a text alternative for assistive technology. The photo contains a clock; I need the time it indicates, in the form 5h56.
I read 12h39
